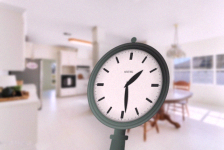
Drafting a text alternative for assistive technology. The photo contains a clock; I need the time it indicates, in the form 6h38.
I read 1h29
